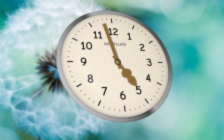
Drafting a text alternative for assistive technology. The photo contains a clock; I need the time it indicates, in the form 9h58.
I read 4h58
